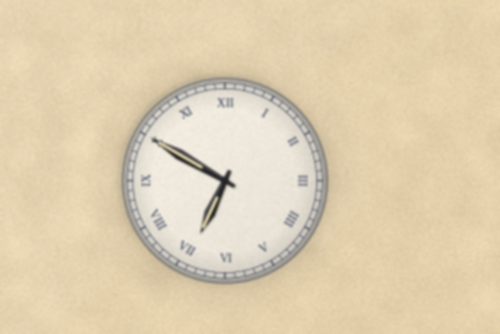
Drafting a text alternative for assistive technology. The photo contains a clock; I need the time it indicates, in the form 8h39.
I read 6h50
